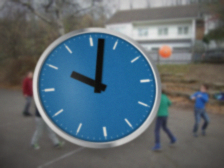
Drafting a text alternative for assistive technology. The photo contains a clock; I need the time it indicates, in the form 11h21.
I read 10h02
